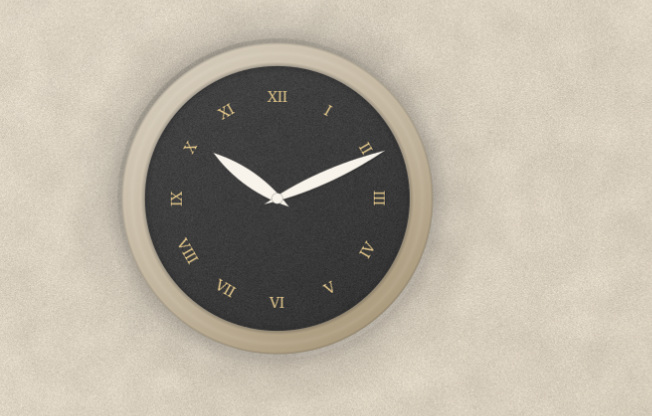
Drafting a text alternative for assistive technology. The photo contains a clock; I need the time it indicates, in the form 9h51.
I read 10h11
